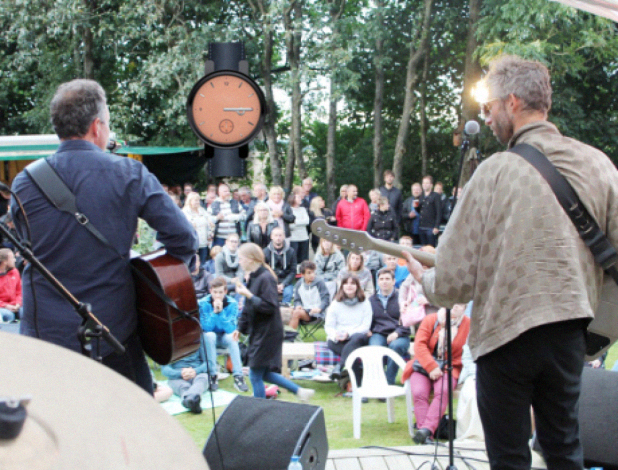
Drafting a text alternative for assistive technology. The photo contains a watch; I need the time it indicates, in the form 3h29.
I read 3h15
